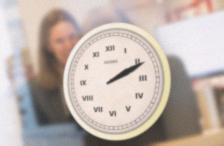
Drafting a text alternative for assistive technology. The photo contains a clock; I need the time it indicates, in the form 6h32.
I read 2h11
